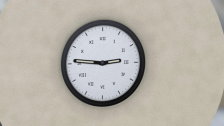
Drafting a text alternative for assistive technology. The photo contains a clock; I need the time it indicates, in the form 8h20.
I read 2h46
